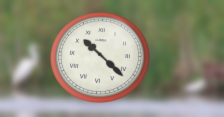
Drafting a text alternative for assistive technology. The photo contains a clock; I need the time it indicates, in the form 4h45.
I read 10h22
